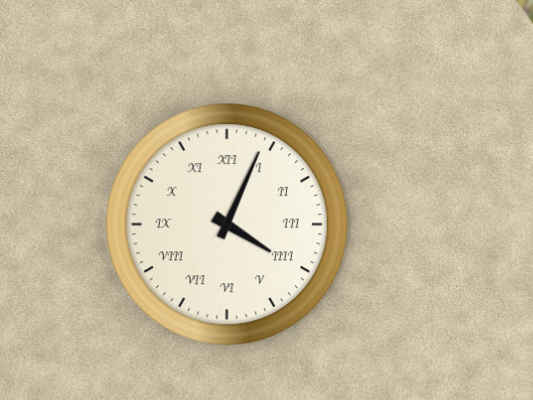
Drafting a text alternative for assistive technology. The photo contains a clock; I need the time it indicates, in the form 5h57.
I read 4h04
